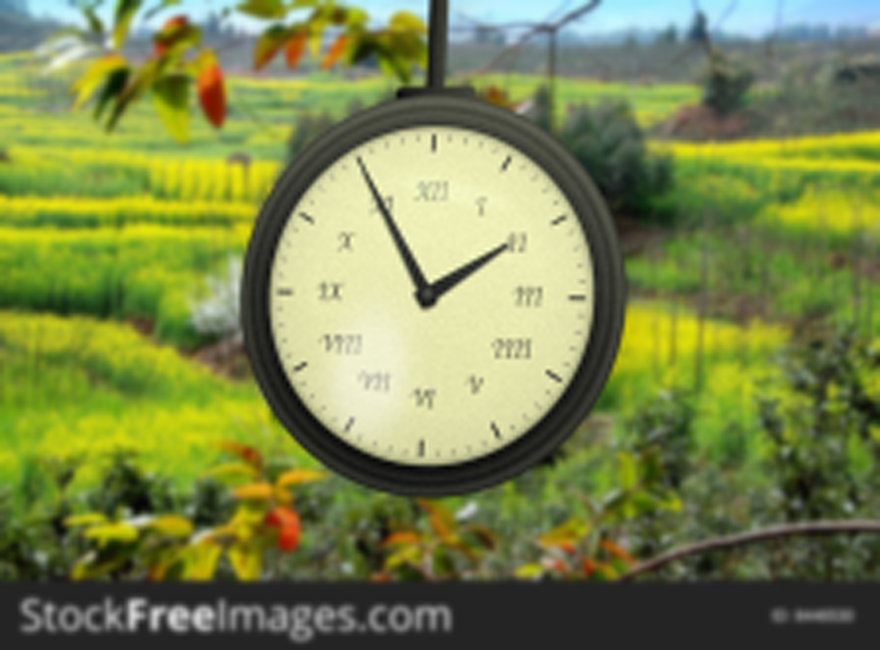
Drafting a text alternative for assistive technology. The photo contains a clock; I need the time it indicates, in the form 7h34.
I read 1h55
